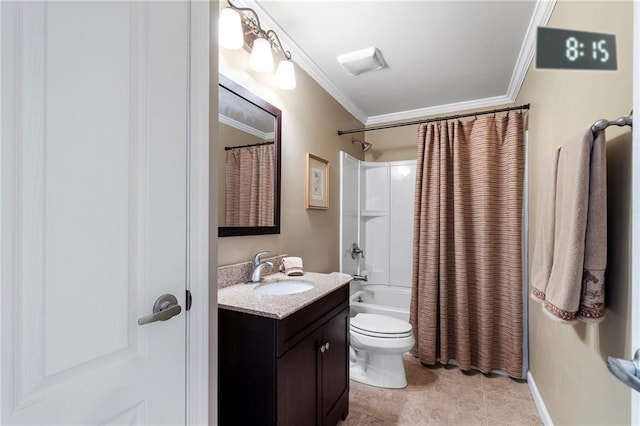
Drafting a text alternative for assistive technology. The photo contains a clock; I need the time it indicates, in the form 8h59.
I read 8h15
